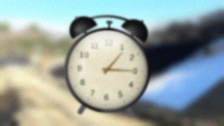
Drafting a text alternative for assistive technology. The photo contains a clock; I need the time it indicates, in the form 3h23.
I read 1h15
